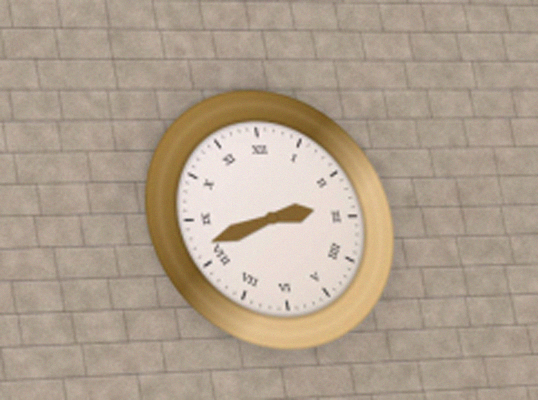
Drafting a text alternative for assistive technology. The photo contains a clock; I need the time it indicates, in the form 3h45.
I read 2h42
